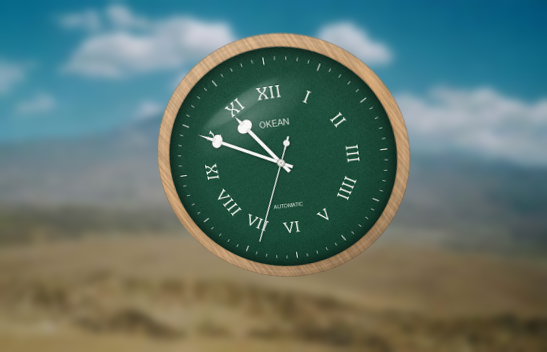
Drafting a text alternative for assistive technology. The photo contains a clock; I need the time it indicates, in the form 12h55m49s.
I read 10h49m34s
